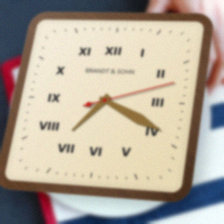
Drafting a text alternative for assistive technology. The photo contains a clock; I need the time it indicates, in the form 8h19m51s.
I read 7h19m12s
